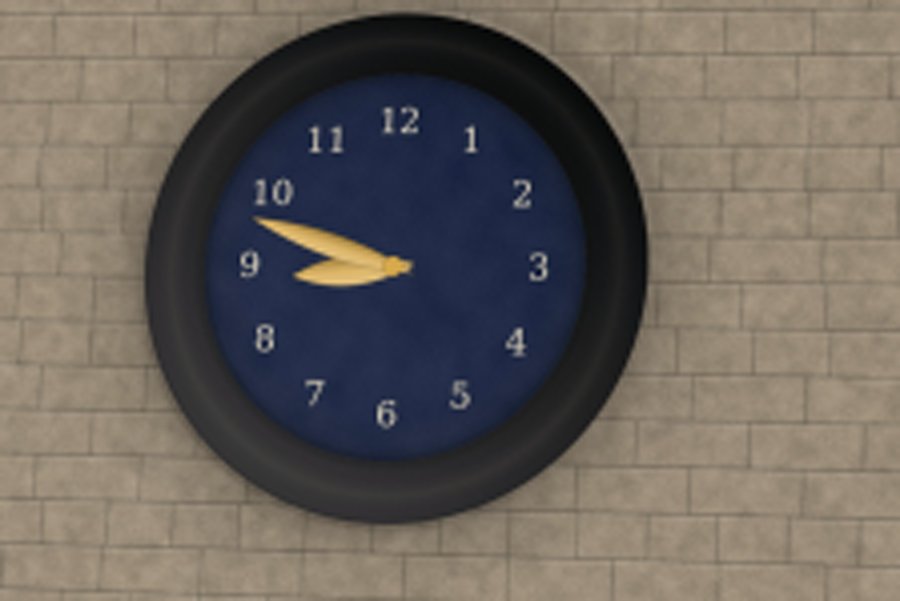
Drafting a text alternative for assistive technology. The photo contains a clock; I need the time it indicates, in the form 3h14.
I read 8h48
